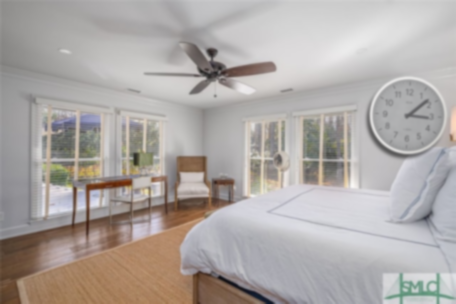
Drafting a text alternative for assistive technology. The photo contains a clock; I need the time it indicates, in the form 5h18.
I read 3h08
